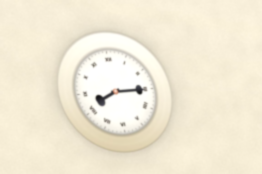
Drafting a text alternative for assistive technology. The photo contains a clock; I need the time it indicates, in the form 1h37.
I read 8h15
